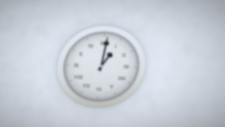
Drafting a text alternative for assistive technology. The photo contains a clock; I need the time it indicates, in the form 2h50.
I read 1h01
